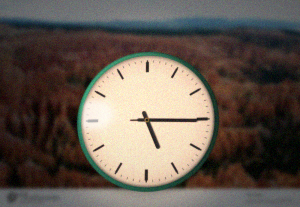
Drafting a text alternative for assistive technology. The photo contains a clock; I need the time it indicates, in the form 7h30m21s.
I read 5h15m15s
